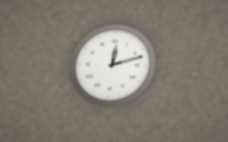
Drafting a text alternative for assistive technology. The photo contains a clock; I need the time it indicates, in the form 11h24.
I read 12h12
